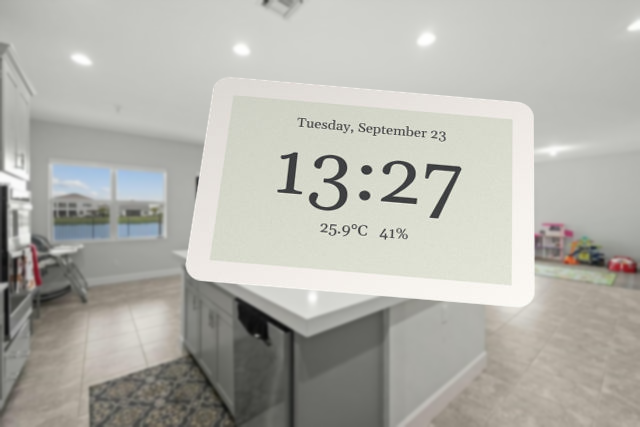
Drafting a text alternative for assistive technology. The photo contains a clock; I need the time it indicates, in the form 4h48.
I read 13h27
